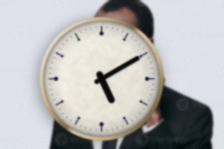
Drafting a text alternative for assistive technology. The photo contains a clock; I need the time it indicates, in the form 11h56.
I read 5h10
